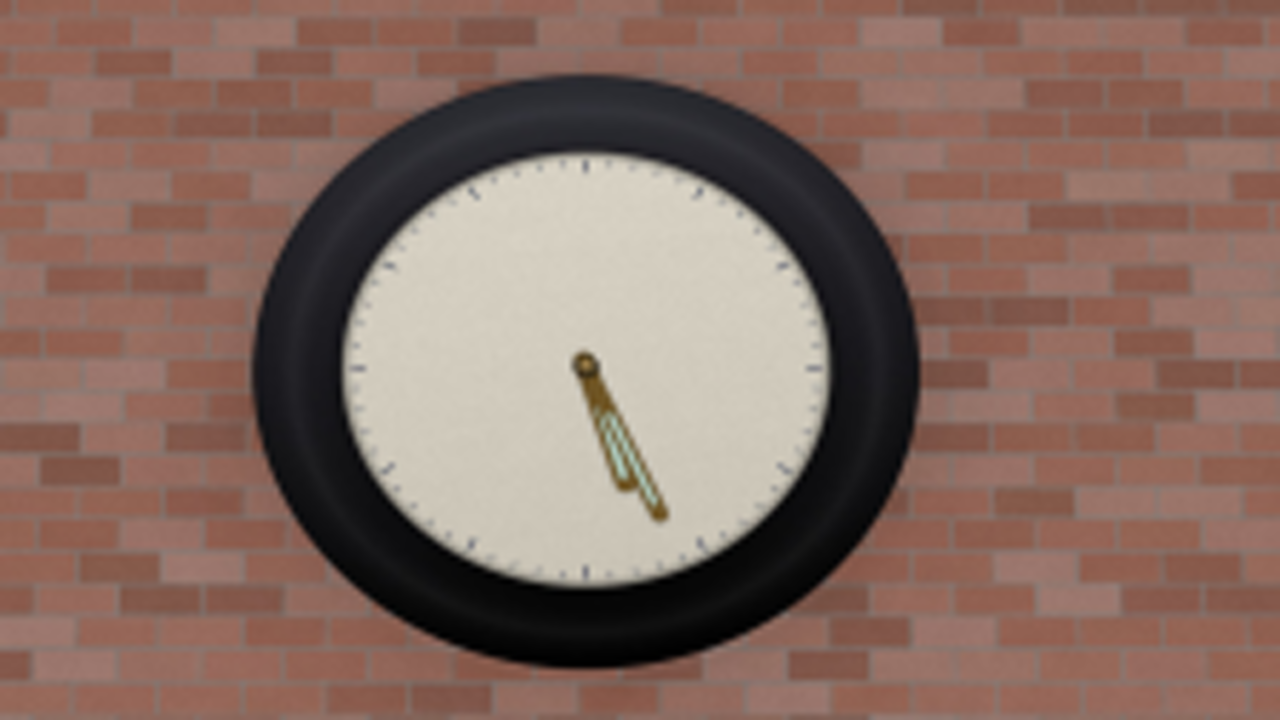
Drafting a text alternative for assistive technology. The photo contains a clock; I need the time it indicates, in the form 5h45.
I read 5h26
